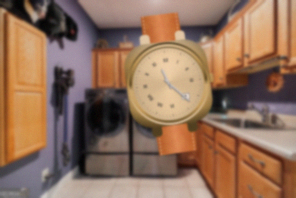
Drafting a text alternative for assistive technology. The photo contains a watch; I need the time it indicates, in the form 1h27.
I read 11h23
